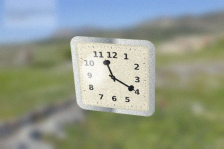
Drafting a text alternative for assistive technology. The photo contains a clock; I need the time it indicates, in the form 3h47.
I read 11h20
